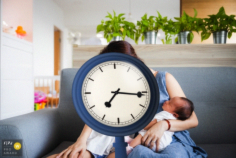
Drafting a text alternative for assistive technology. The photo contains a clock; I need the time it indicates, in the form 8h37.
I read 7h16
